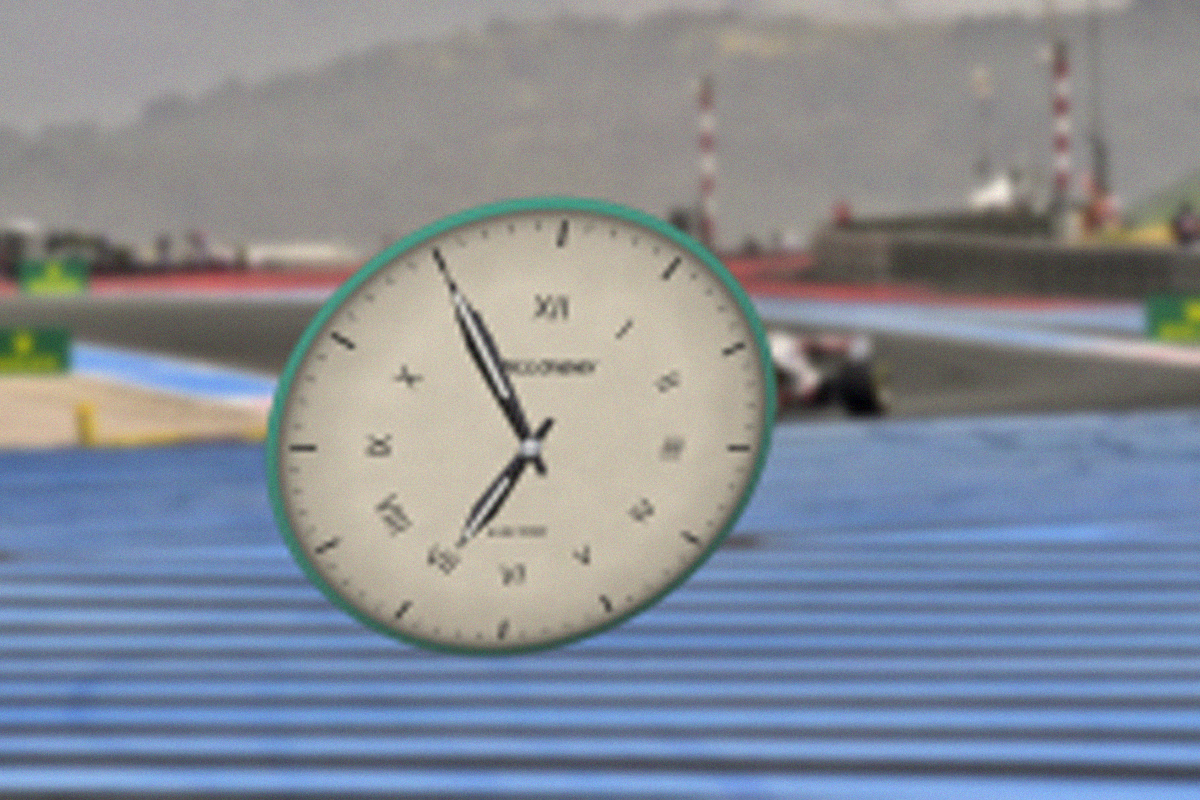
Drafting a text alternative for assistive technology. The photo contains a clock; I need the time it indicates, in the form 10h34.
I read 6h55
